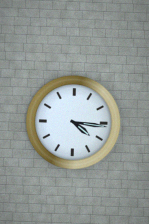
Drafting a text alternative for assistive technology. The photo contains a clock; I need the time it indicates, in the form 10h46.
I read 4h16
